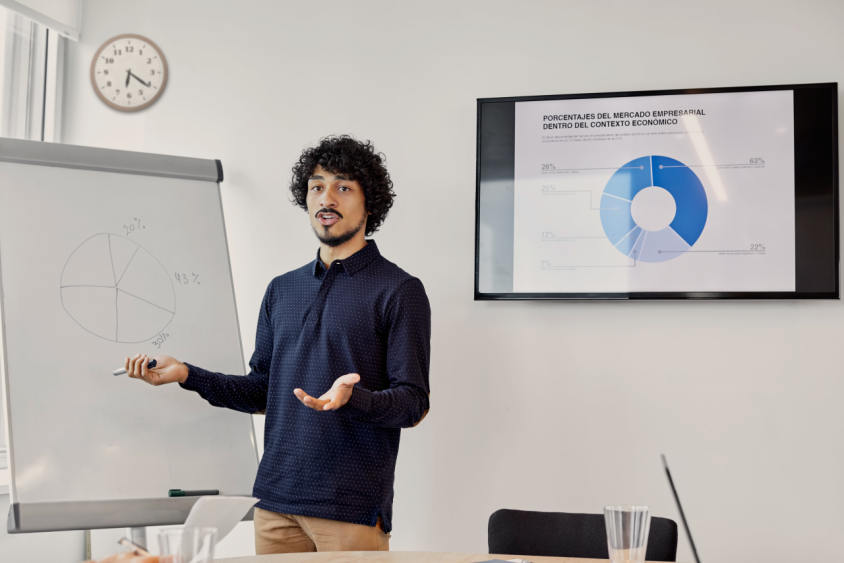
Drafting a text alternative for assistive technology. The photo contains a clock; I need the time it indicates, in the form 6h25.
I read 6h21
